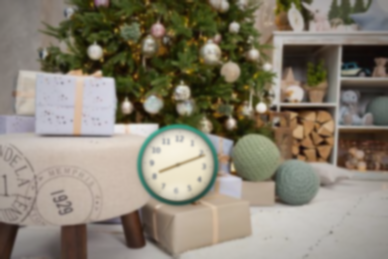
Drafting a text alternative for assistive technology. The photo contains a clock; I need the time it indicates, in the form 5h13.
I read 8h11
